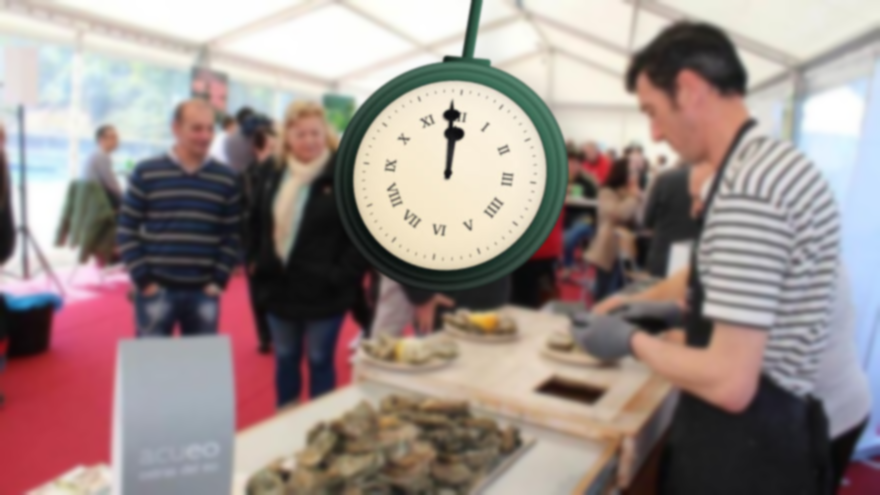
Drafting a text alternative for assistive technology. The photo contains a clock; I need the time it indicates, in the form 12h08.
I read 11h59
